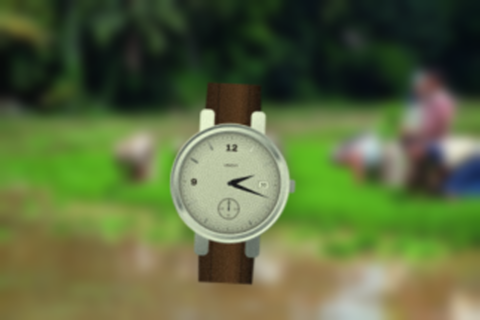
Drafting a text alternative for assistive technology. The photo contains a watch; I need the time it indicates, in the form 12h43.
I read 2h18
